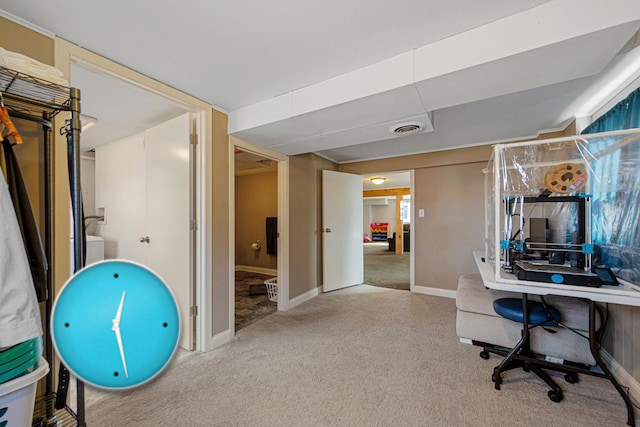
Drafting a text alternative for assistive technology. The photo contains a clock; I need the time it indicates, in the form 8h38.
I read 12h28
